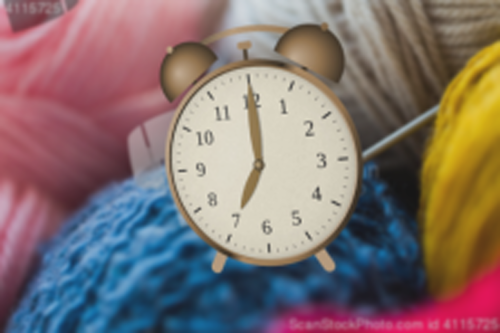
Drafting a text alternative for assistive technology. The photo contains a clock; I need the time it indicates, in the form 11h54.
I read 7h00
